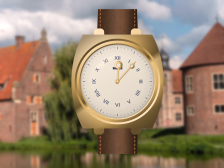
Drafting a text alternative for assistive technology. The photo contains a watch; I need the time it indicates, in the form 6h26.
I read 12h07
